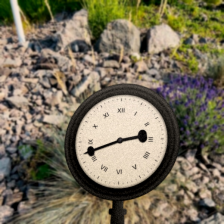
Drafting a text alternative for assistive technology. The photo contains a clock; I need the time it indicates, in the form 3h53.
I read 2h42
